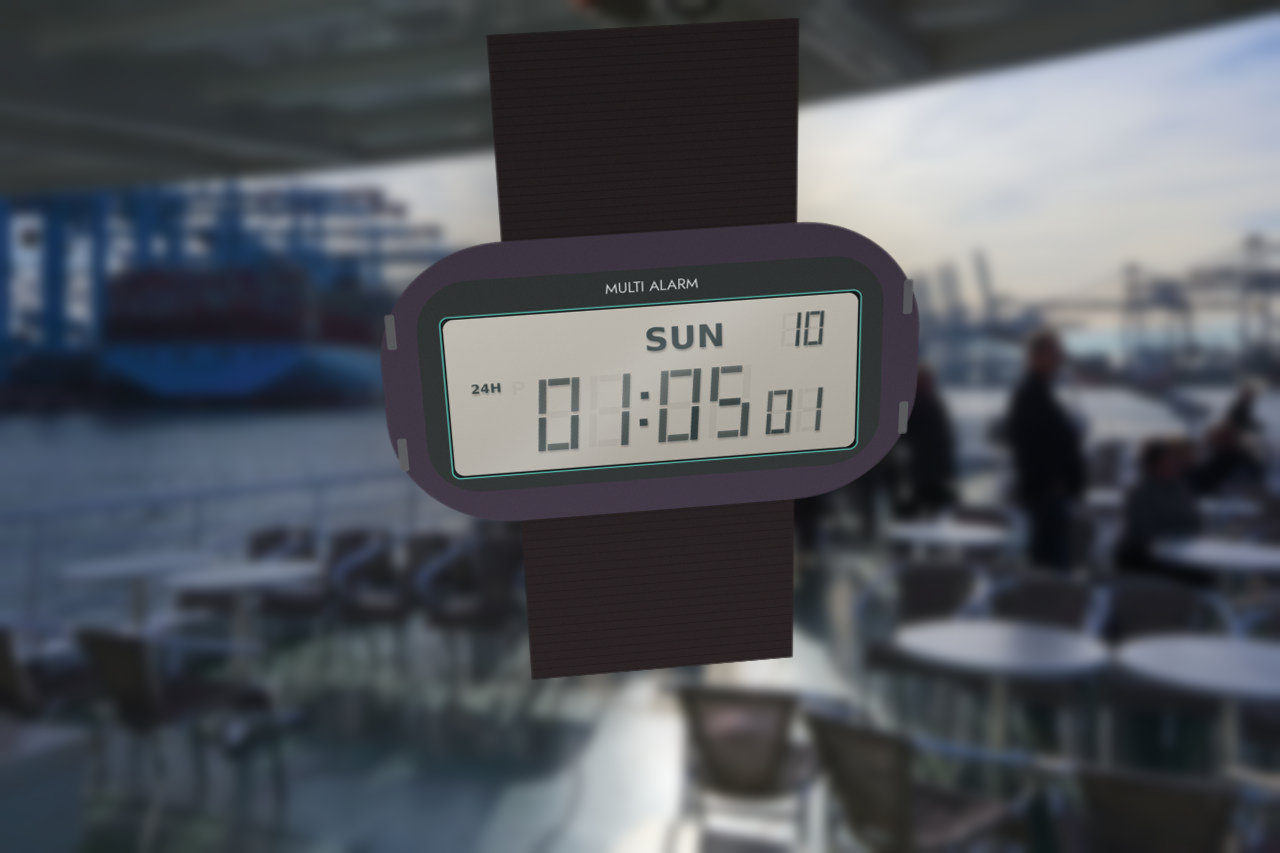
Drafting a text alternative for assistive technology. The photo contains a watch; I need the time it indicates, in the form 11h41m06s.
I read 1h05m01s
